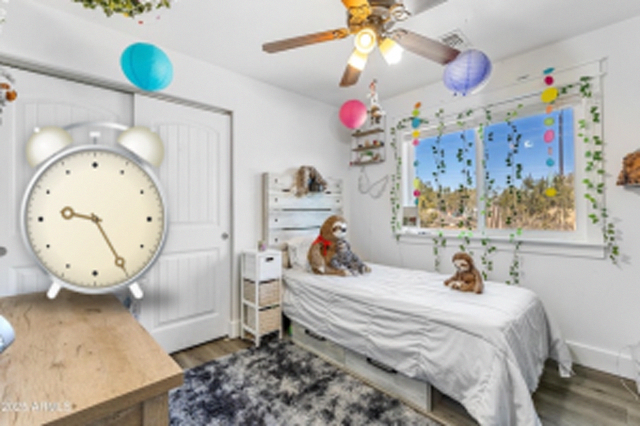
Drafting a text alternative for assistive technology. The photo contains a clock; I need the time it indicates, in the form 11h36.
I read 9h25
